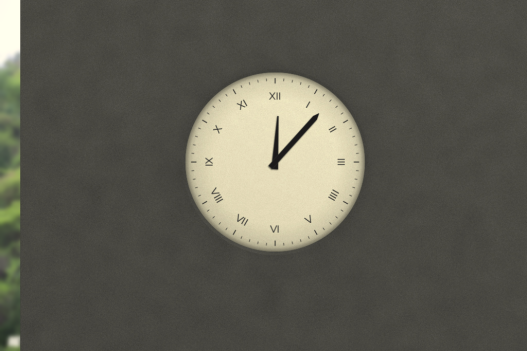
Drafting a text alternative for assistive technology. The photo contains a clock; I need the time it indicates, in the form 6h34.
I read 12h07
